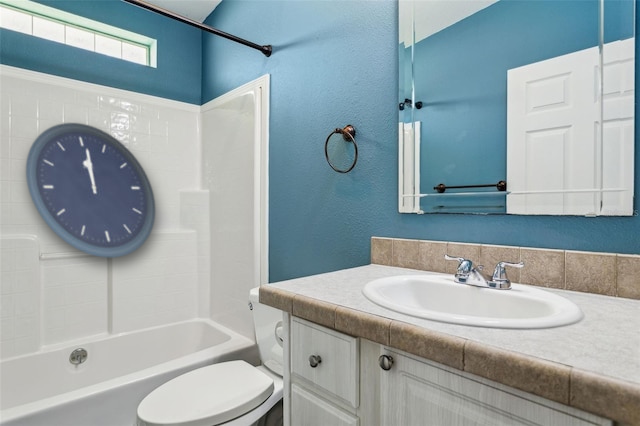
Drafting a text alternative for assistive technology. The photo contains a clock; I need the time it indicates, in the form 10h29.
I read 12h01
